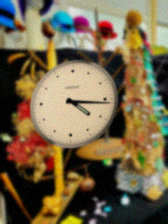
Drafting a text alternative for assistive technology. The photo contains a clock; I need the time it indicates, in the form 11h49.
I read 4h16
